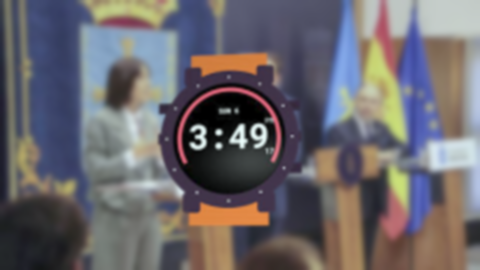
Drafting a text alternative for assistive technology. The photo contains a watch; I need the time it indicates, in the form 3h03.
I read 3h49
